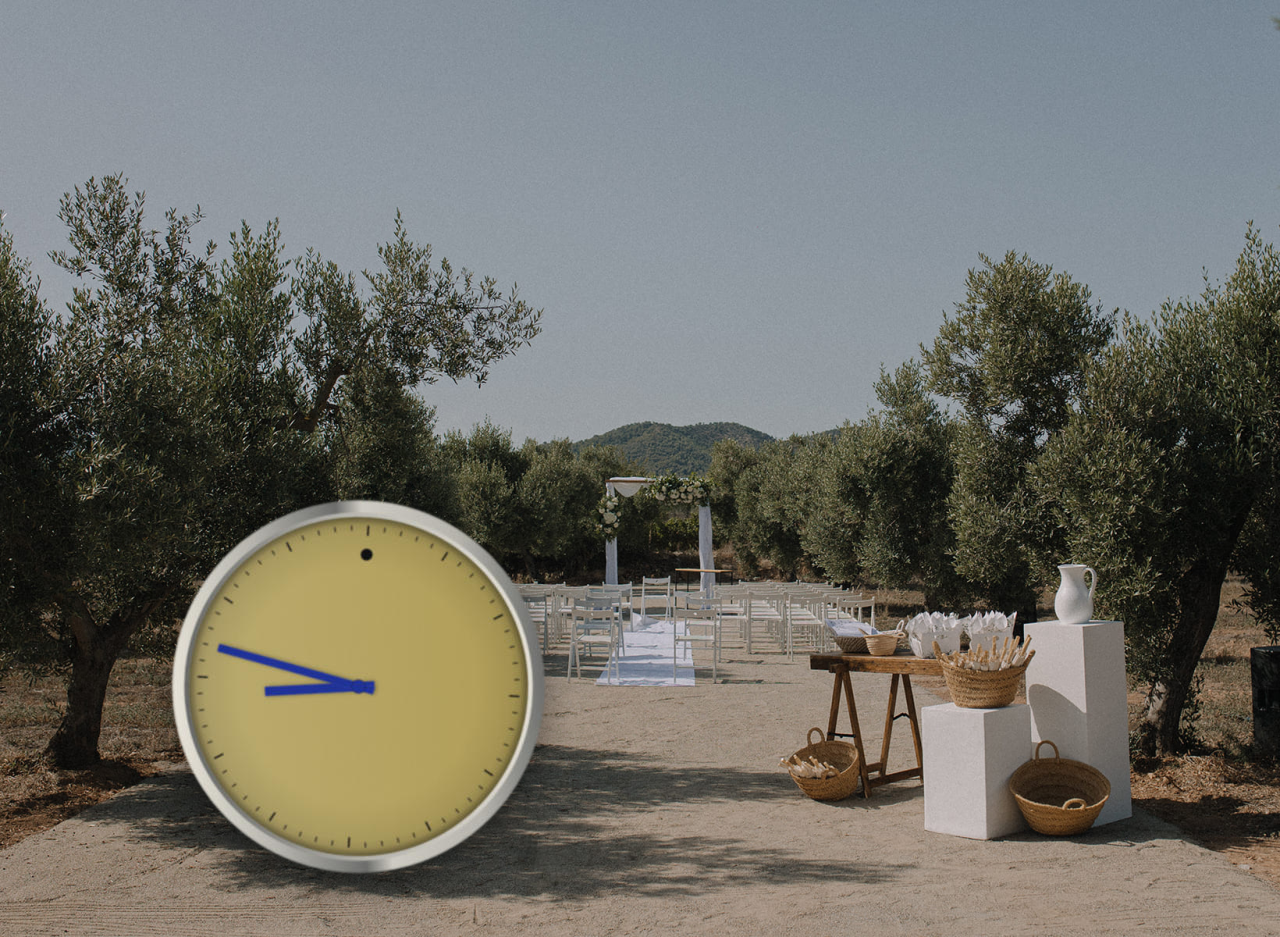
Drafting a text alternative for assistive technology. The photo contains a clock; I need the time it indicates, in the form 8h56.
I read 8h47
